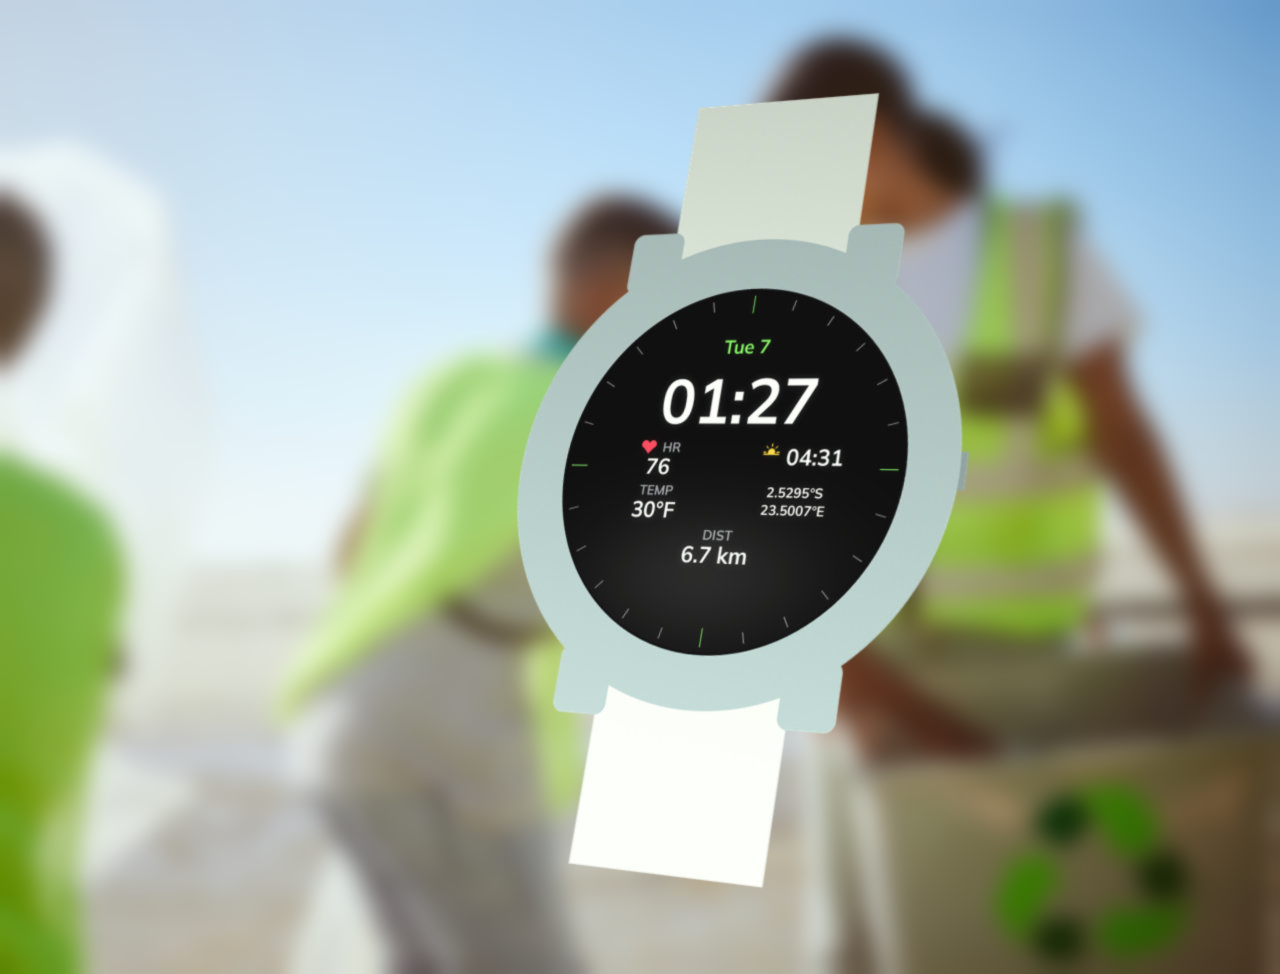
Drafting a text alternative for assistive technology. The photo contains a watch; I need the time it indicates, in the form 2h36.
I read 1h27
